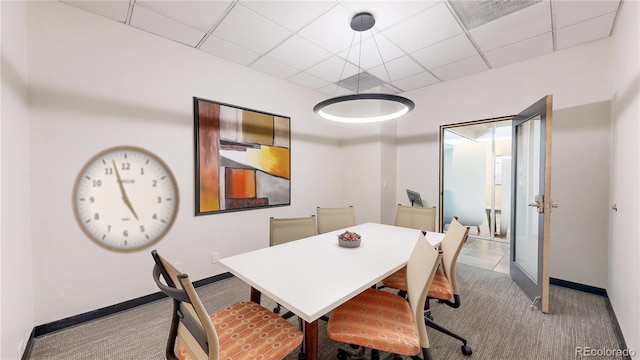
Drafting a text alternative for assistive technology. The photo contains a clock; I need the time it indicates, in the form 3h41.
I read 4h57
